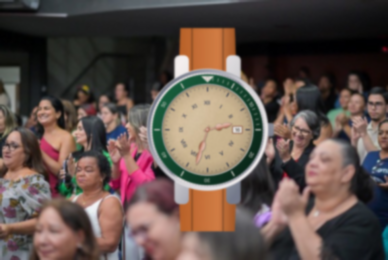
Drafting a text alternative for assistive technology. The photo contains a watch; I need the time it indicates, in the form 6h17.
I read 2h33
